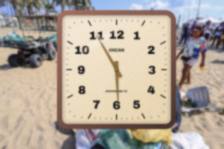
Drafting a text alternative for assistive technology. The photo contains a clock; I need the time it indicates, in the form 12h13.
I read 5h55
